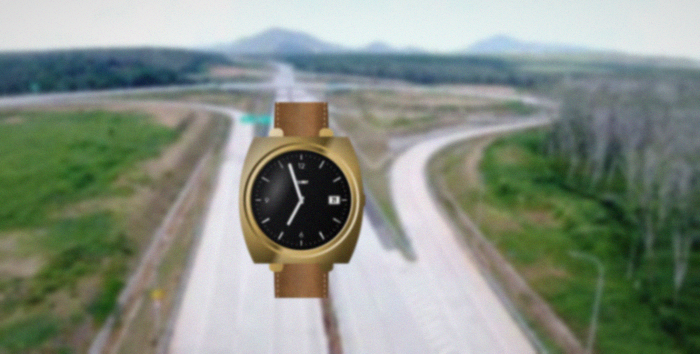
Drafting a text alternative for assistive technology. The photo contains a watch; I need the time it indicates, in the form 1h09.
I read 6h57
